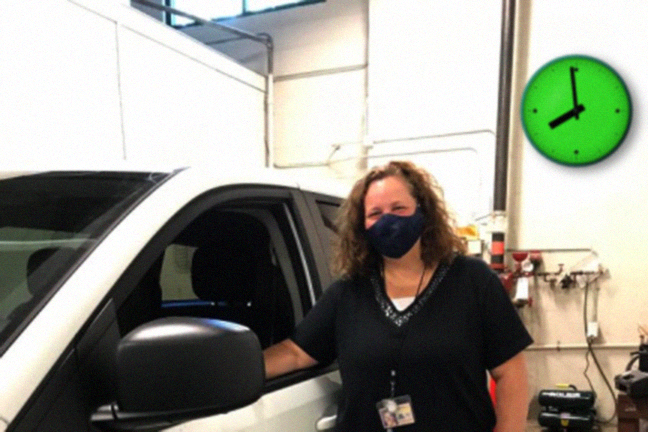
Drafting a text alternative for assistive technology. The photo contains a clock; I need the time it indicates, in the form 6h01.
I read 7h59
